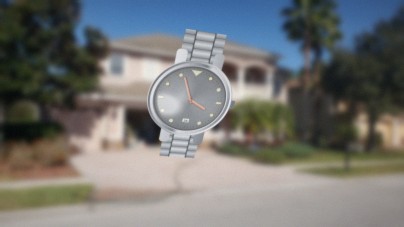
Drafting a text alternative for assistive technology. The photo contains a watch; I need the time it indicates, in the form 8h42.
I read 3h56
